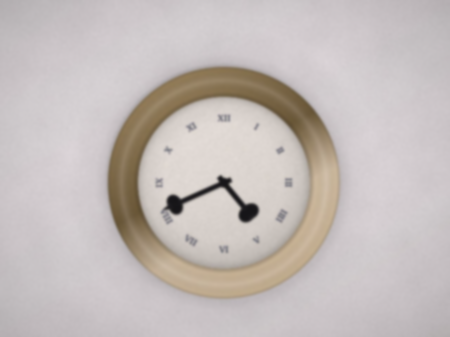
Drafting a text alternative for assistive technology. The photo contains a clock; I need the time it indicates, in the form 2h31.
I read 4h41
